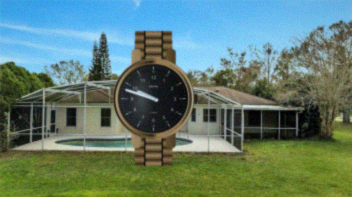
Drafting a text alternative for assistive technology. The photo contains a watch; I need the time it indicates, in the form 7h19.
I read 9h48
